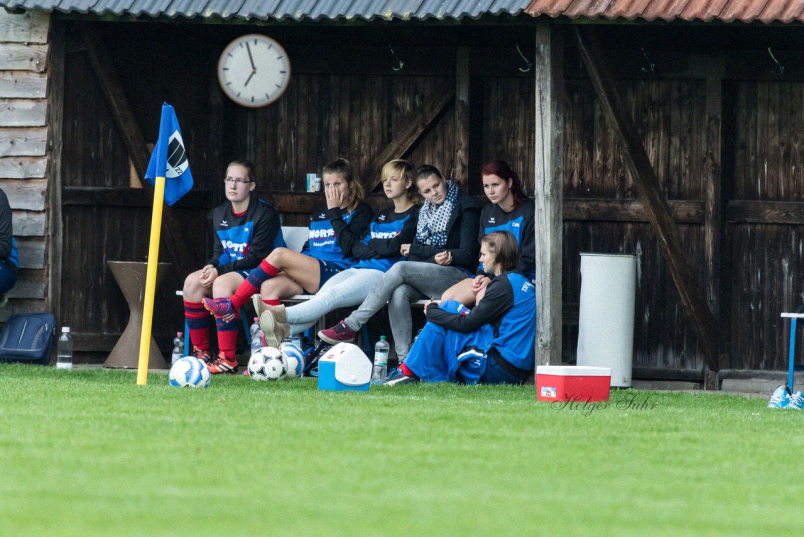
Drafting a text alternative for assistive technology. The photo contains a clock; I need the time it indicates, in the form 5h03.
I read 6h57
